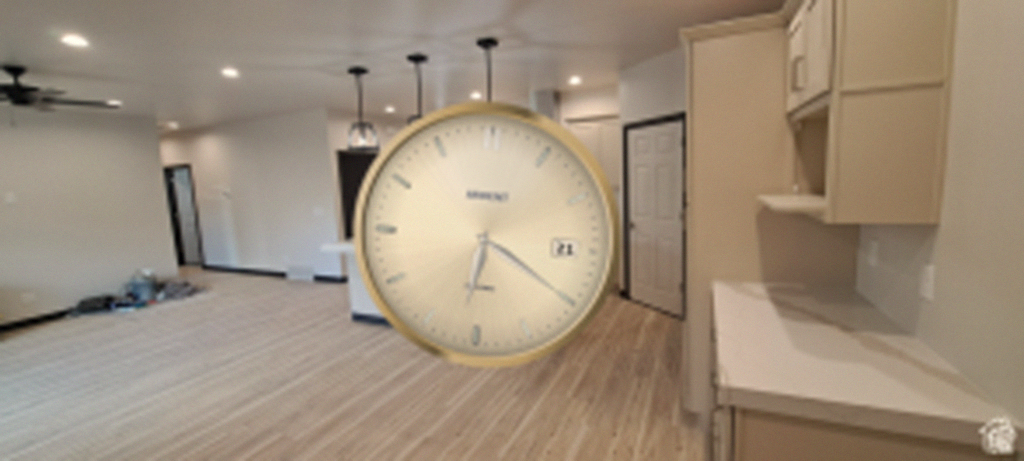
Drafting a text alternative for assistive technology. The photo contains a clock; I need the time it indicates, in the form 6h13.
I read 6h20
